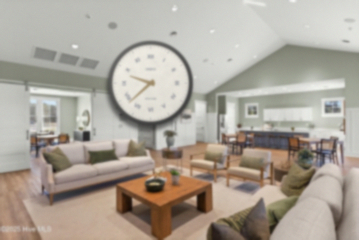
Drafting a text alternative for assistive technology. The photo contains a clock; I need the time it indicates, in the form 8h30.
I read 9h38
